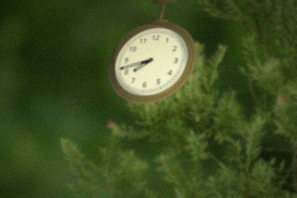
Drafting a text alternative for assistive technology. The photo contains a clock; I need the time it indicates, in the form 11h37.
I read 7h42
